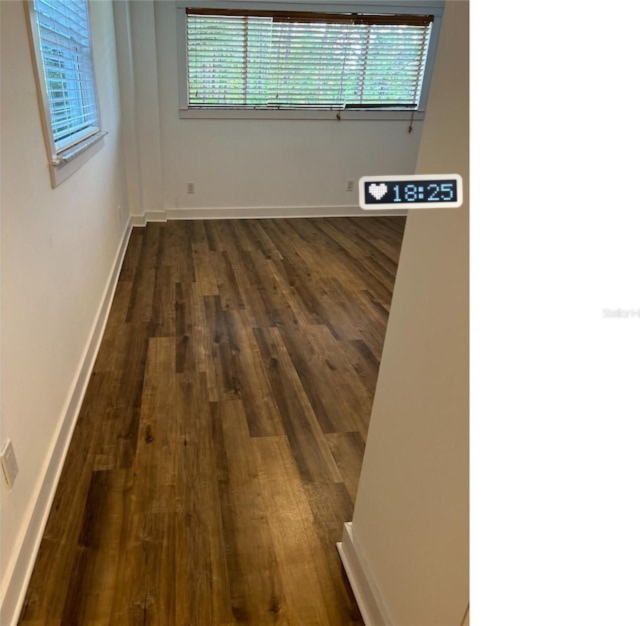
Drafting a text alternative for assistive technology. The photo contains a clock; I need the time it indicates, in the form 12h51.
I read 18h25
